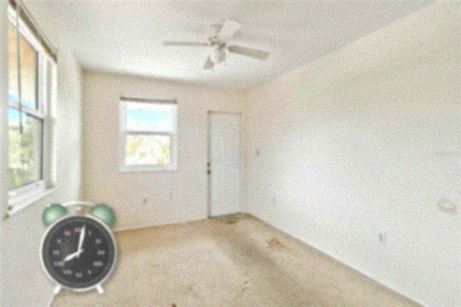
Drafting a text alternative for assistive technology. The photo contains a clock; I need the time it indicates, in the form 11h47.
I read 8h02
